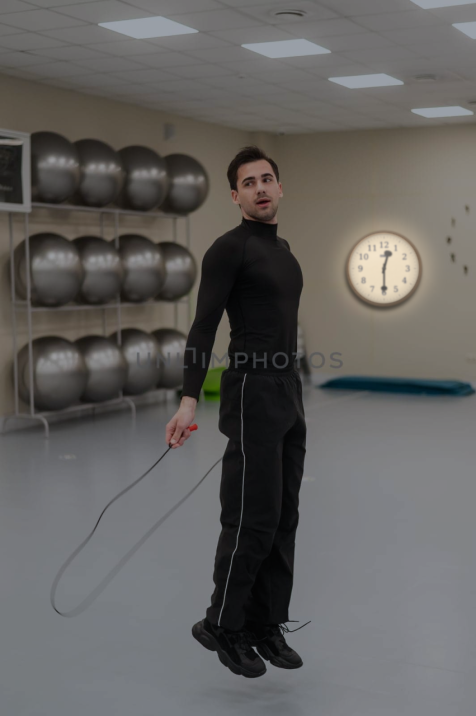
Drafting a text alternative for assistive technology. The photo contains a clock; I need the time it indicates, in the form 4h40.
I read 12h30
